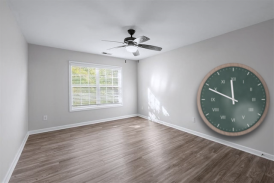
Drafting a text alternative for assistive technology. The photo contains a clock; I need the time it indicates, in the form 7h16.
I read 11h49
